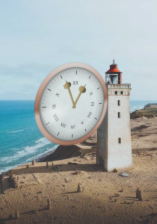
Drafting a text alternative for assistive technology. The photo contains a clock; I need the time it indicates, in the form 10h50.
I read 12h56
